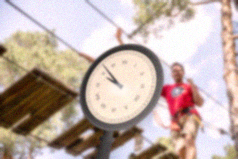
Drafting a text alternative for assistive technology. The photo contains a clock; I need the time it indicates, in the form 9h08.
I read 9h52
